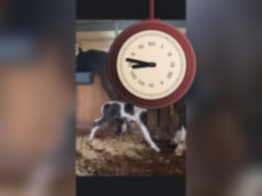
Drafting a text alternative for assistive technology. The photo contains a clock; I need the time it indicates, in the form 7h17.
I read 8h47
